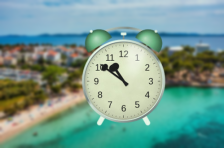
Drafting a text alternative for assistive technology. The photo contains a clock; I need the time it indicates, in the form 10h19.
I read 10h51
